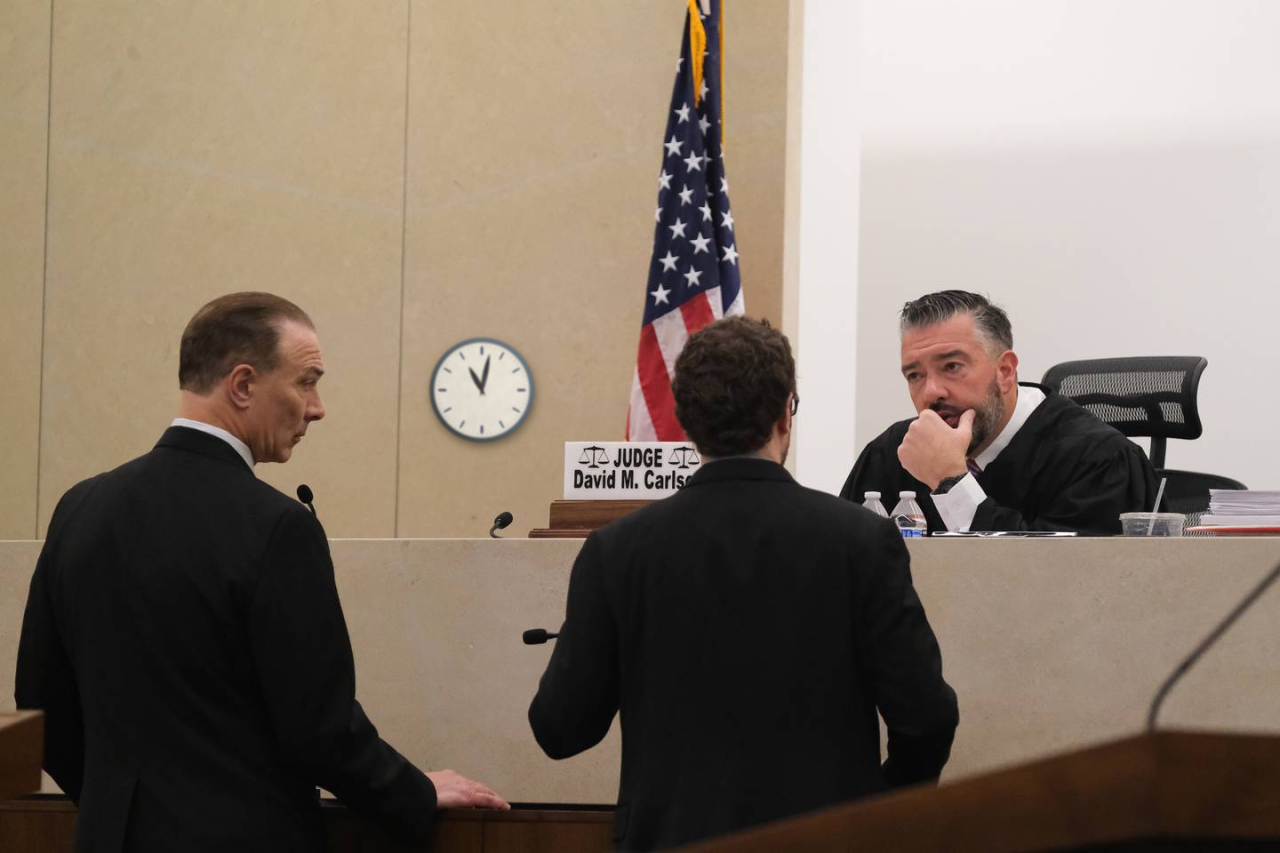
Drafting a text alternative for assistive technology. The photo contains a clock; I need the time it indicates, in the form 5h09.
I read 11h02
